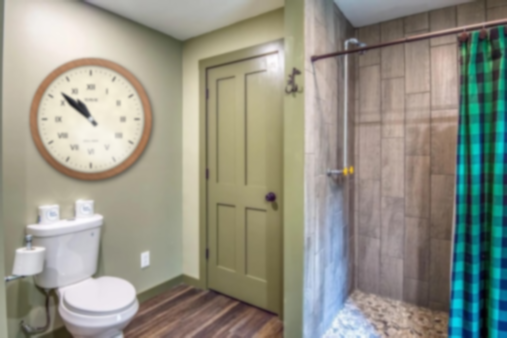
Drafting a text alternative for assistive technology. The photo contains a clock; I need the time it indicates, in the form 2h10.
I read 10h52
